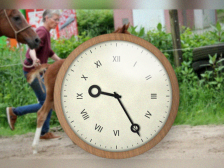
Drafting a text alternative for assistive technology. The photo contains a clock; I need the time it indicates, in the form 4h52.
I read 9h25
